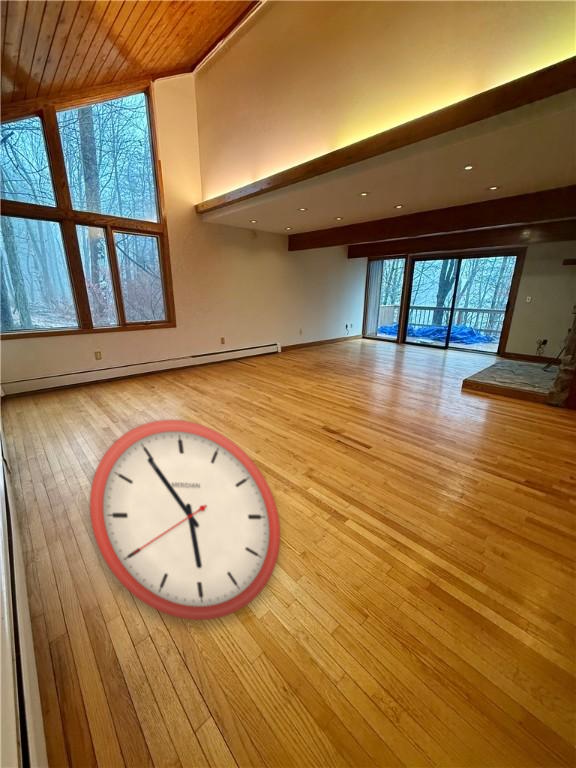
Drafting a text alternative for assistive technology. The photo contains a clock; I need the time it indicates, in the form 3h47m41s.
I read 5h54m40s
